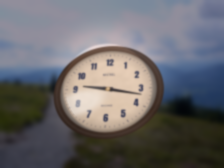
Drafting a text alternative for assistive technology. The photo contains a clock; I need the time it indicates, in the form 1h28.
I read 9h17
